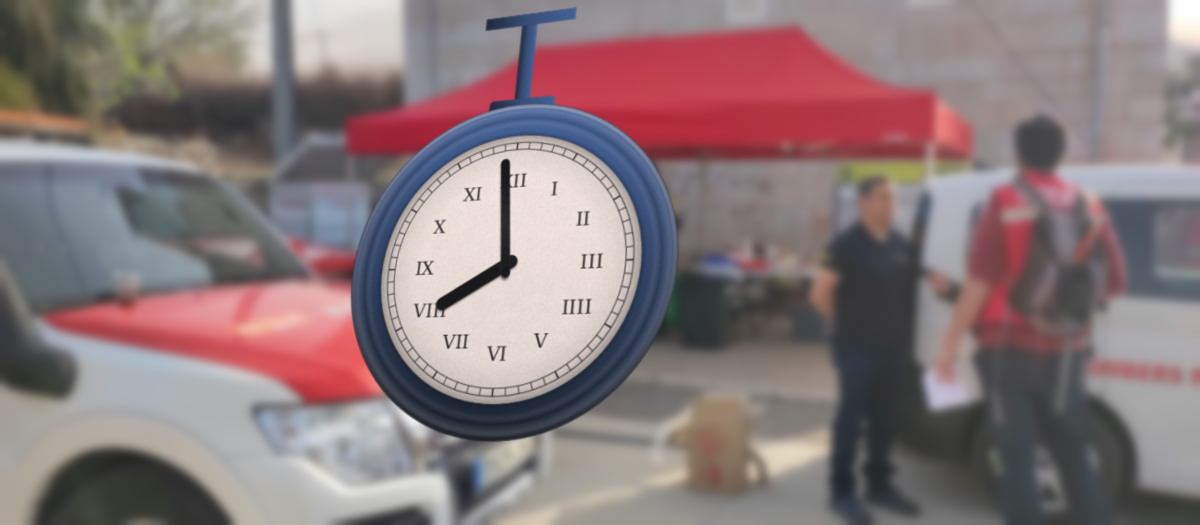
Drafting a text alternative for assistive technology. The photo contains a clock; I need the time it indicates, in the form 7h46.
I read 7h59
